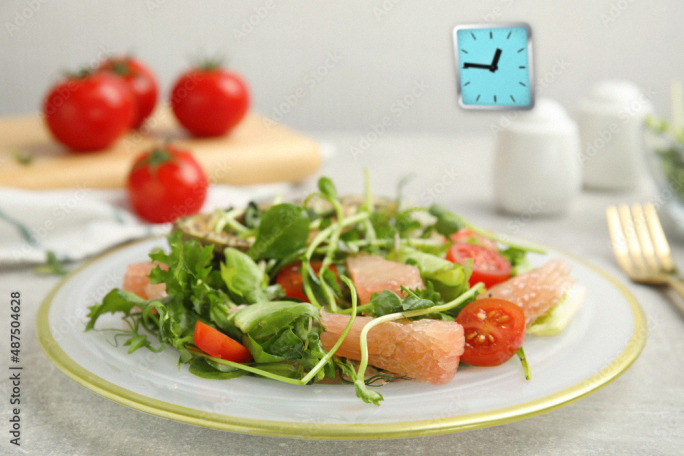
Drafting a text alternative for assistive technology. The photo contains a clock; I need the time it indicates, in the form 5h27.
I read 12h46
